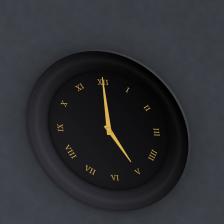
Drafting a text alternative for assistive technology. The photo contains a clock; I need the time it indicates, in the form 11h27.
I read 5h00
